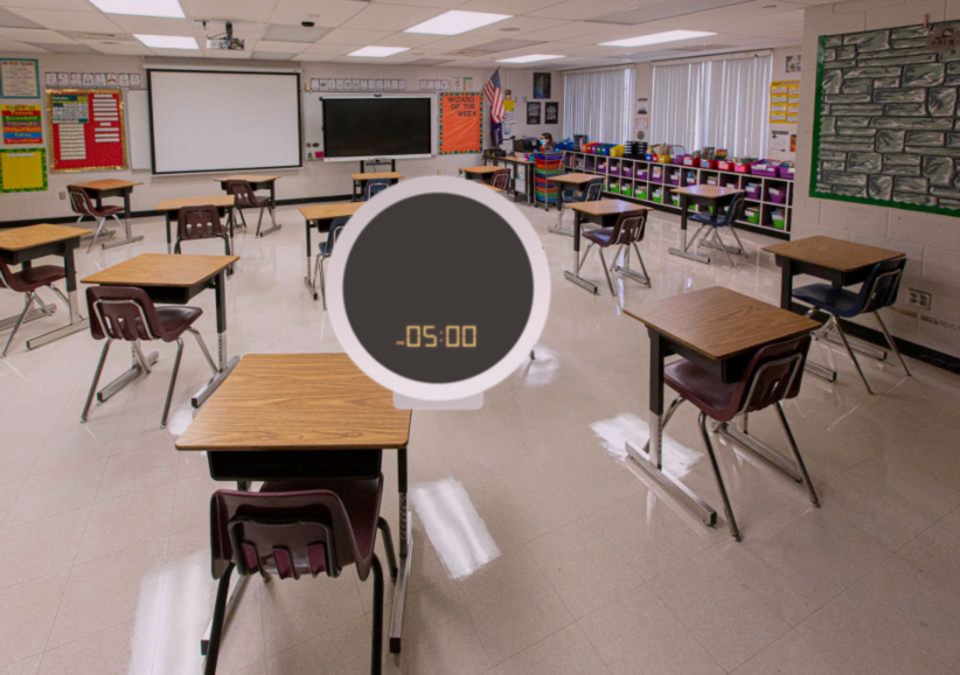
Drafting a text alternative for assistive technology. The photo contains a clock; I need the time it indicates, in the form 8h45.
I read 5h00
